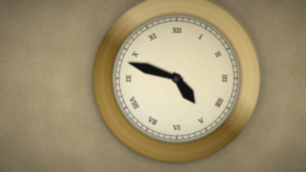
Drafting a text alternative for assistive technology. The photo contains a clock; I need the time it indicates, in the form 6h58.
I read 4h48
